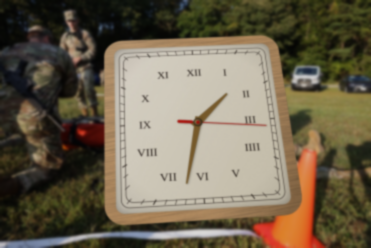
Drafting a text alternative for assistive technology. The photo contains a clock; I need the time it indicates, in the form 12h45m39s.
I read 1h32m16s
